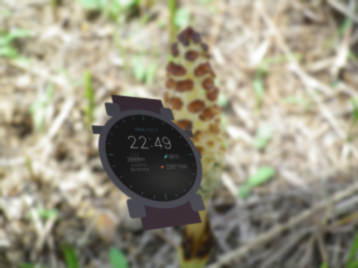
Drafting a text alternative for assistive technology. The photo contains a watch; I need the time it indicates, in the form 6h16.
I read 22h49
